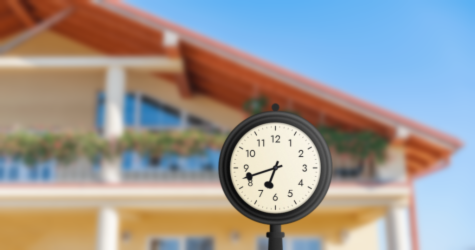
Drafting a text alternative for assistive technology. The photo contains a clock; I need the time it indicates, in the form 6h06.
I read 6h42
